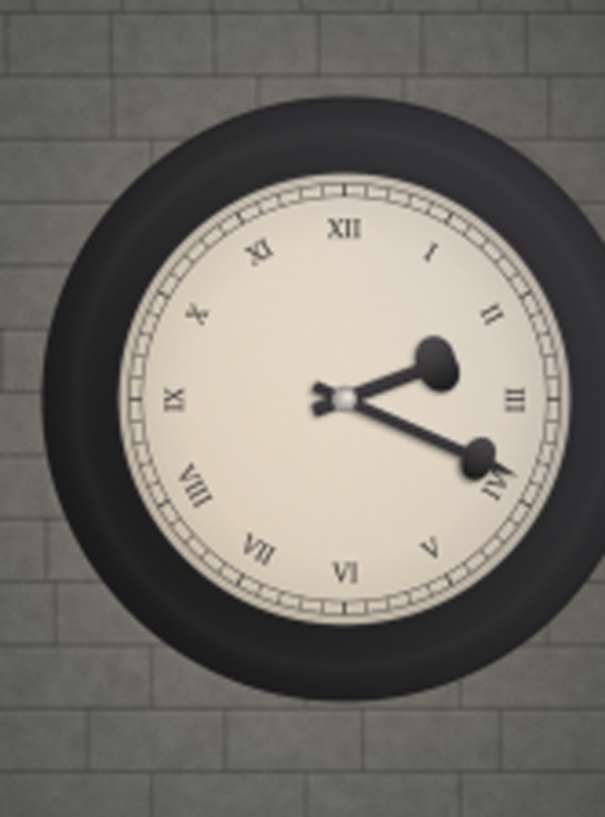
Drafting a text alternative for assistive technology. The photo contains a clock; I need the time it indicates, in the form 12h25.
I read 2h19
